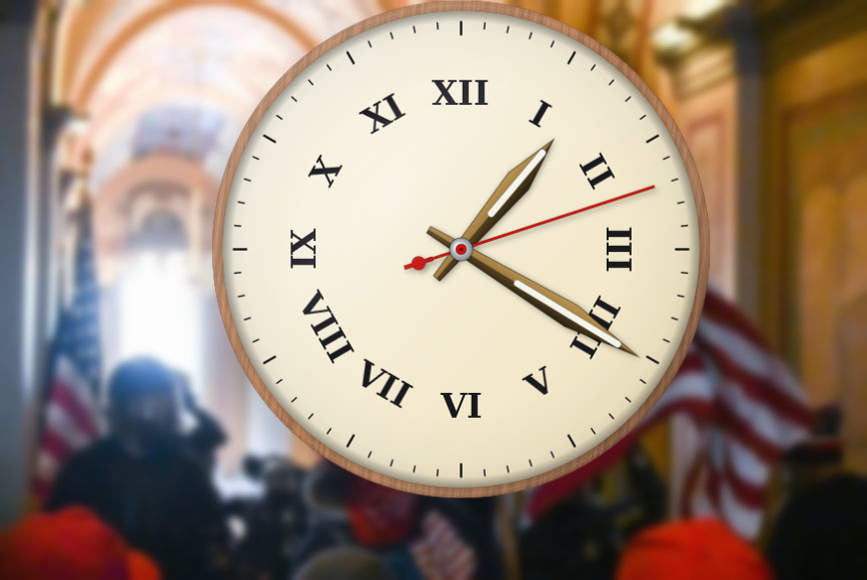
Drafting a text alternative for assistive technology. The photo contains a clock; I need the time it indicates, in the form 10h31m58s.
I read 1h20m12s
